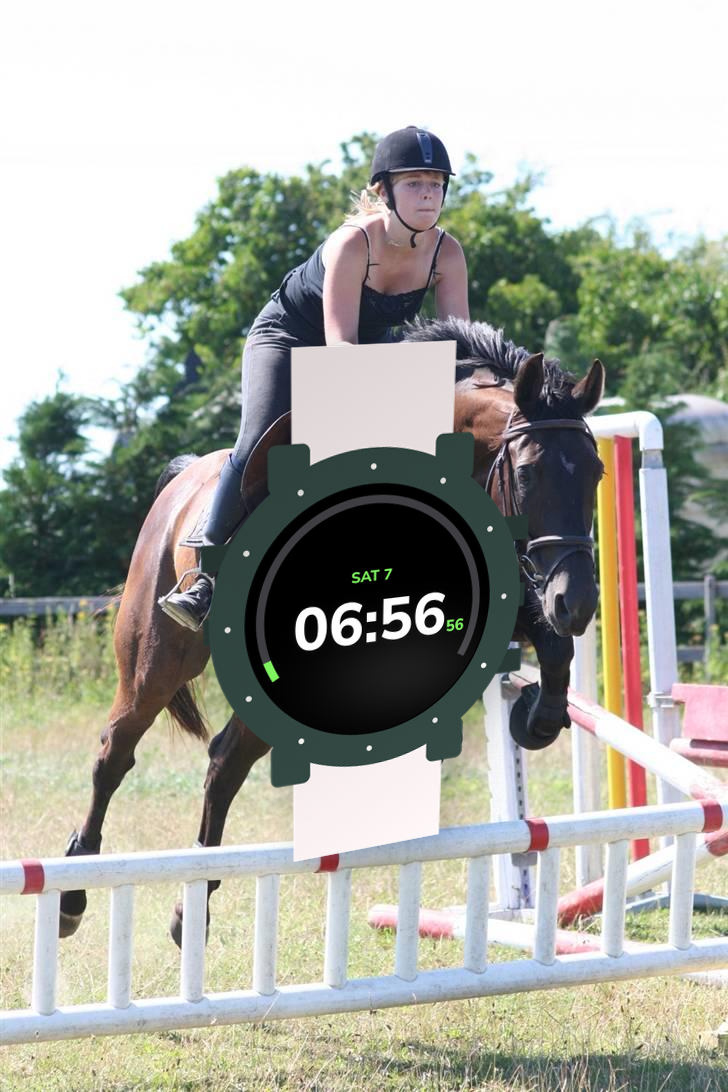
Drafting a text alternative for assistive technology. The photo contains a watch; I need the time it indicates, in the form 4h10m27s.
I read 6h56m56s
